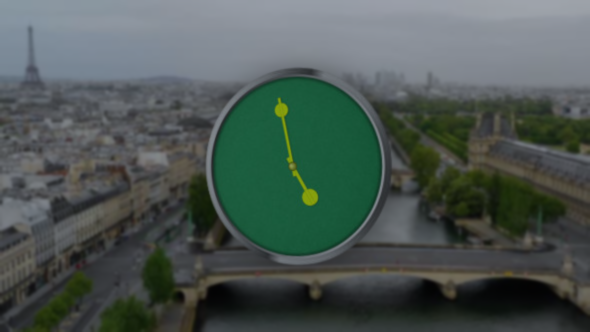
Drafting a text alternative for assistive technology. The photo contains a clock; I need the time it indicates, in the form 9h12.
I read 4h58
